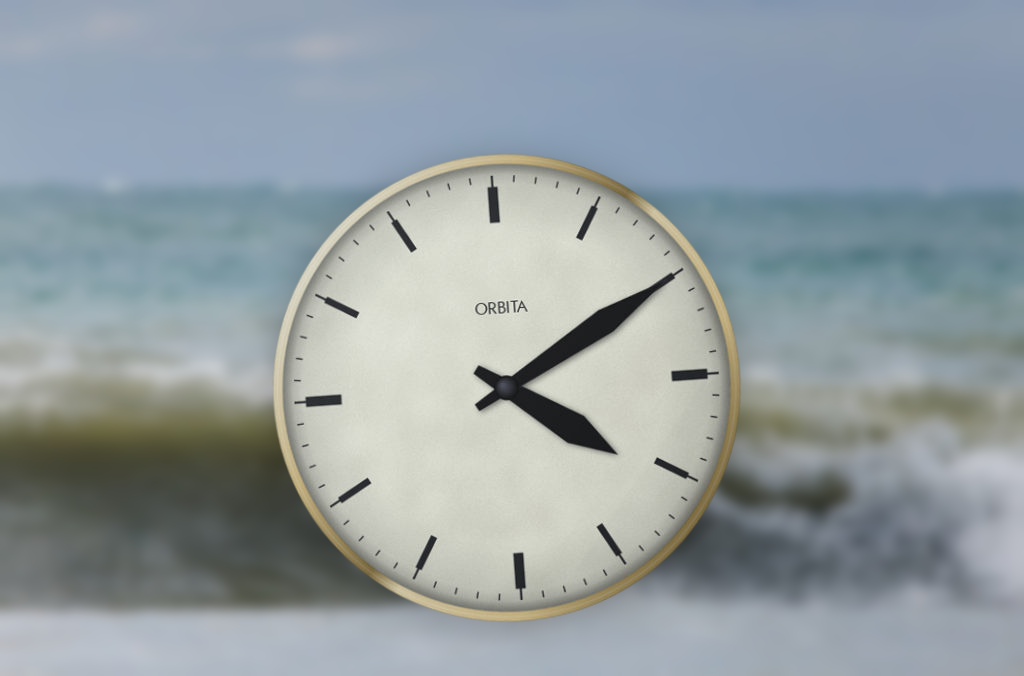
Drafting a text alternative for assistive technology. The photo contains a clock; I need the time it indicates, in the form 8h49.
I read 4h10
